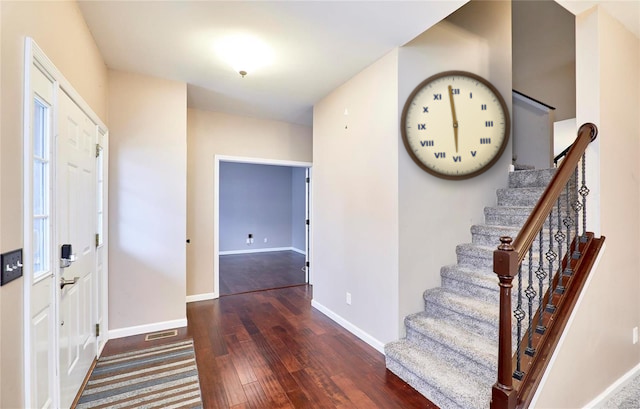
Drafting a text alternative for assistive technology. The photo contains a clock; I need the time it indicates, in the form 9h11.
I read 5h59
